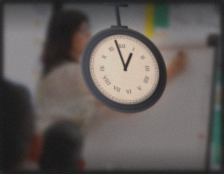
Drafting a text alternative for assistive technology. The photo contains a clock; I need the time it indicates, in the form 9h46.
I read 12h58
